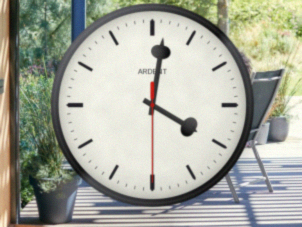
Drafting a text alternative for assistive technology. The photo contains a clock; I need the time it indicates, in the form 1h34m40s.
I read 4h01m30s
